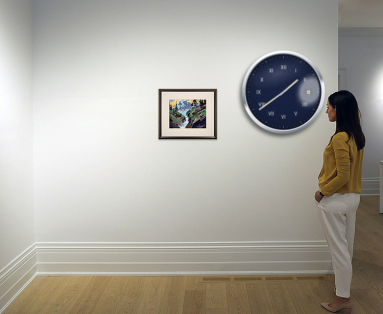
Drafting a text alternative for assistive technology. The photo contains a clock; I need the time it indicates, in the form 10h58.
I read 1h39
